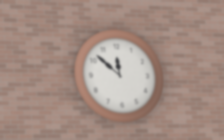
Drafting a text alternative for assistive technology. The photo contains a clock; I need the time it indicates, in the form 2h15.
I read 11h52
